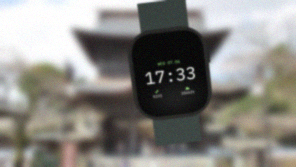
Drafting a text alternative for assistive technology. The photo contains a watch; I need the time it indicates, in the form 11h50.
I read 17h33
